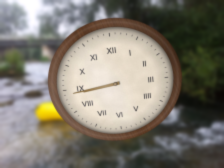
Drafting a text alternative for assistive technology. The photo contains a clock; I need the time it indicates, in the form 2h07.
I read 8h44
